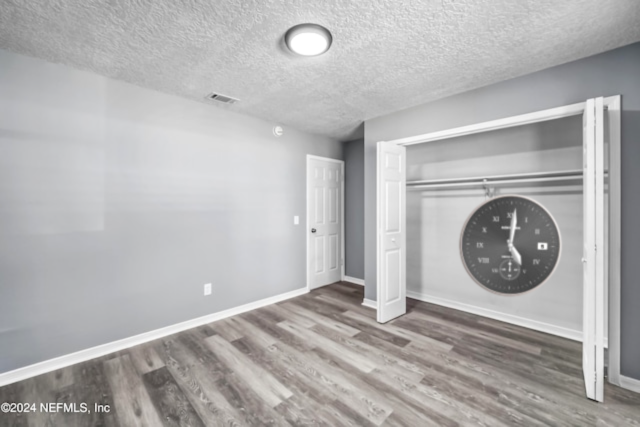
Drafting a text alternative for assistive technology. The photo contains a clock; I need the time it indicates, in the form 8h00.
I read 5h01
